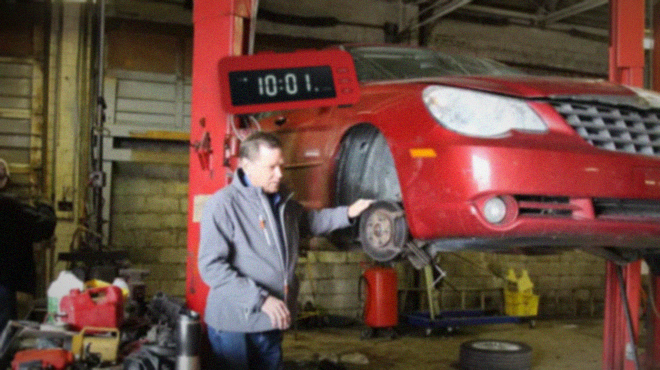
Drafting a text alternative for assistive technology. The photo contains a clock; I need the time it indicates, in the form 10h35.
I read 10h01
